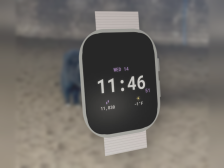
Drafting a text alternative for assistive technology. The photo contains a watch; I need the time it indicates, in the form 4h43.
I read 11h46
